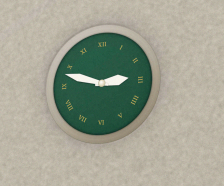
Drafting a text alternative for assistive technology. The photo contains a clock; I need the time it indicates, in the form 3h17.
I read 2h48
